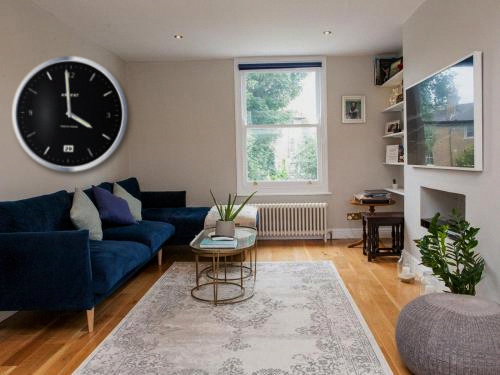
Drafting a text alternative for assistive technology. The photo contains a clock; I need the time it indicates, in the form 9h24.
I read 3h59
